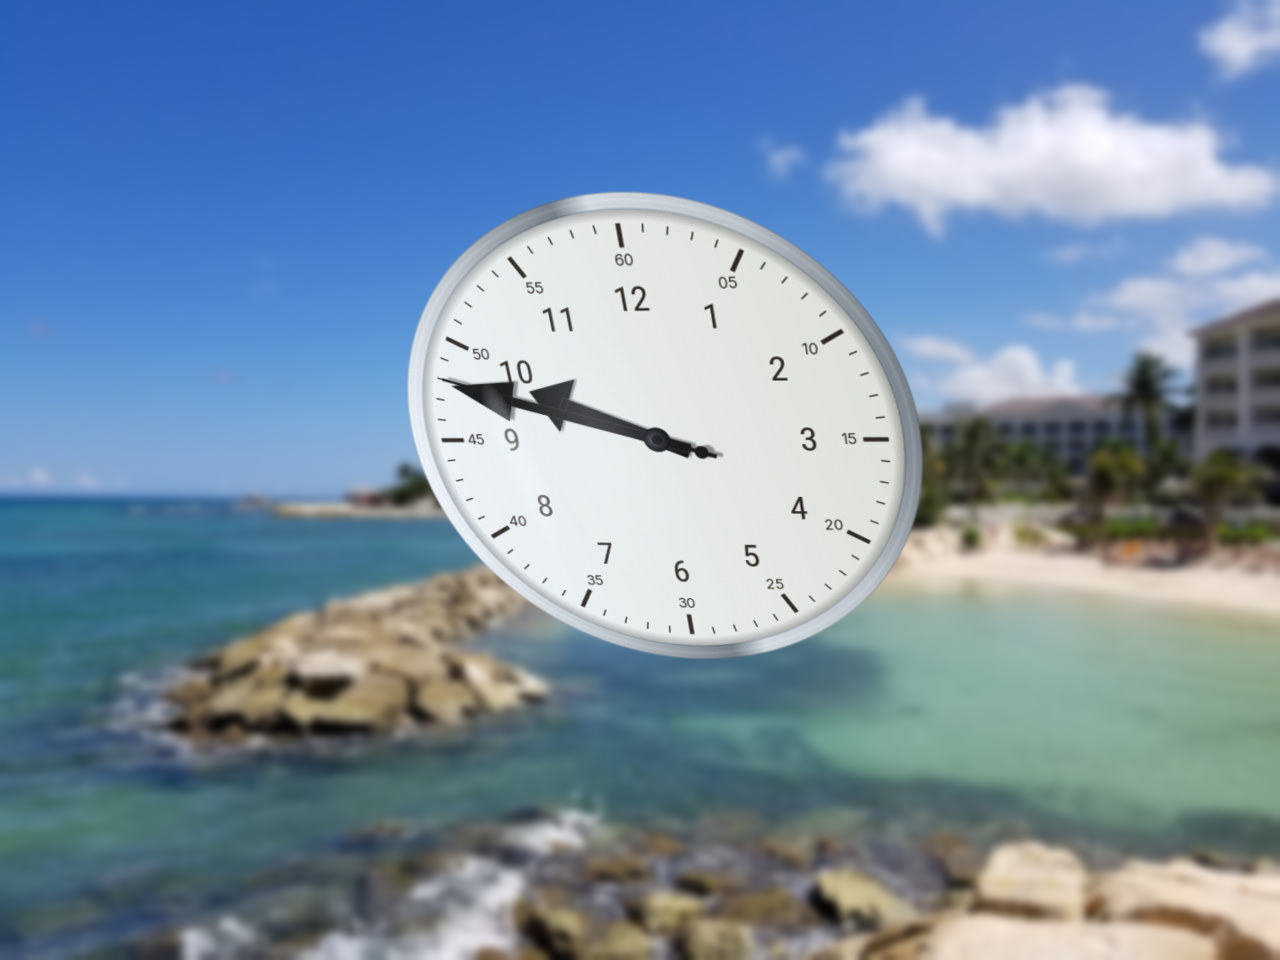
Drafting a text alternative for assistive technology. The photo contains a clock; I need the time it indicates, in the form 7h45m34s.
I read 9h47m48s
